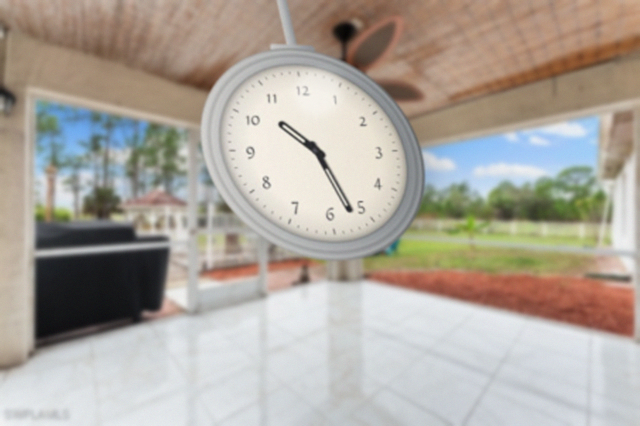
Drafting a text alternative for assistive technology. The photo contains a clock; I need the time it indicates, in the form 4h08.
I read 10h27
